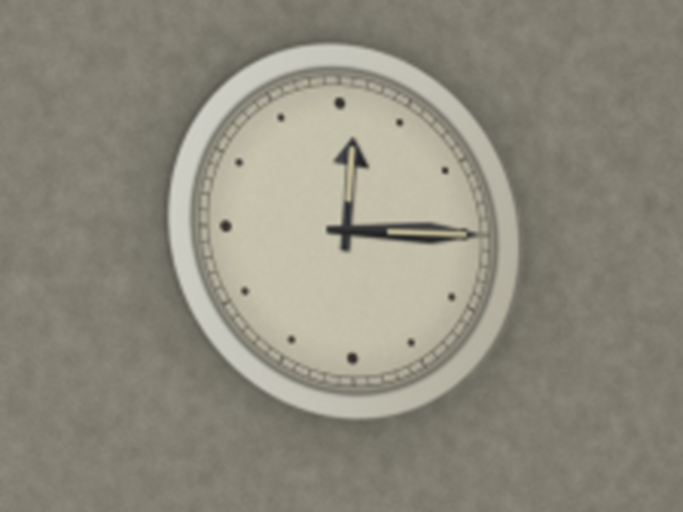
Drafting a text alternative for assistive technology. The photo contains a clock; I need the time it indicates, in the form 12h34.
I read 12h15
